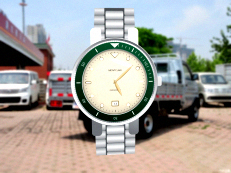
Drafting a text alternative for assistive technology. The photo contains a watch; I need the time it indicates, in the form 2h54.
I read 5h08
